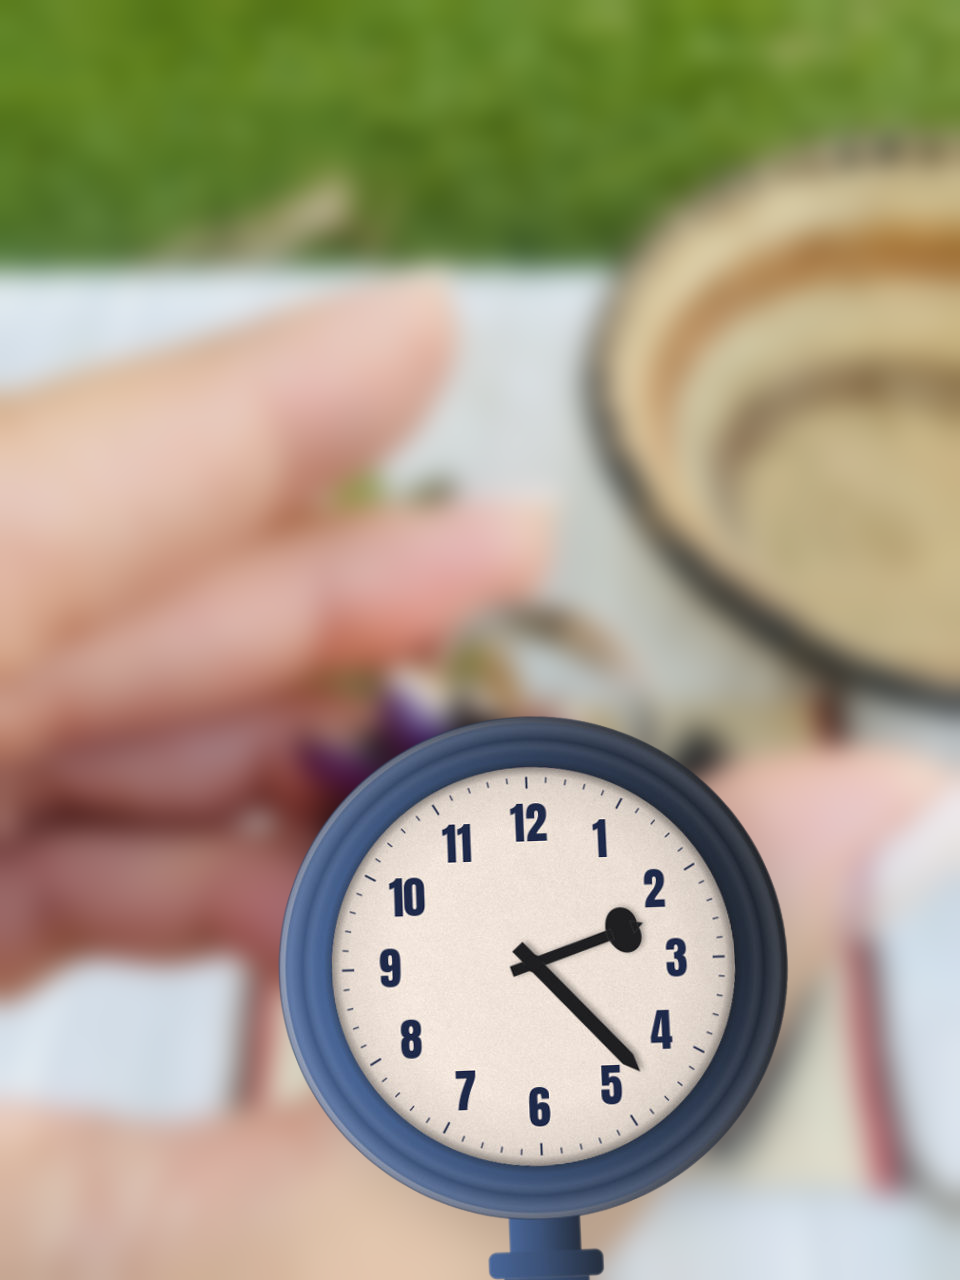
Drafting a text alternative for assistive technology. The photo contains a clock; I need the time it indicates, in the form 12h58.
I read 2h23
